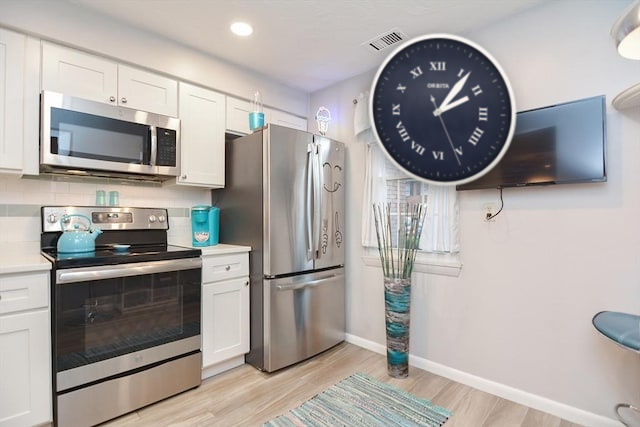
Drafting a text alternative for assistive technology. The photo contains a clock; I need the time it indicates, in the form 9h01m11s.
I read 2h06m26s
